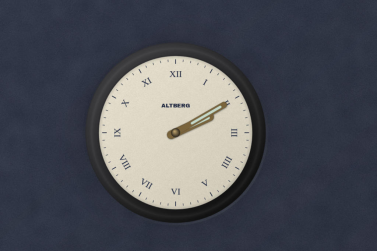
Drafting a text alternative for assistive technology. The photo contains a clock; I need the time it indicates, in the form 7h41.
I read 2h10
